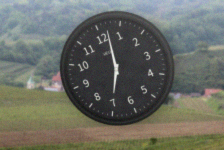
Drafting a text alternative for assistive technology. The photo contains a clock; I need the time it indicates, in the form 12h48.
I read 7h02
